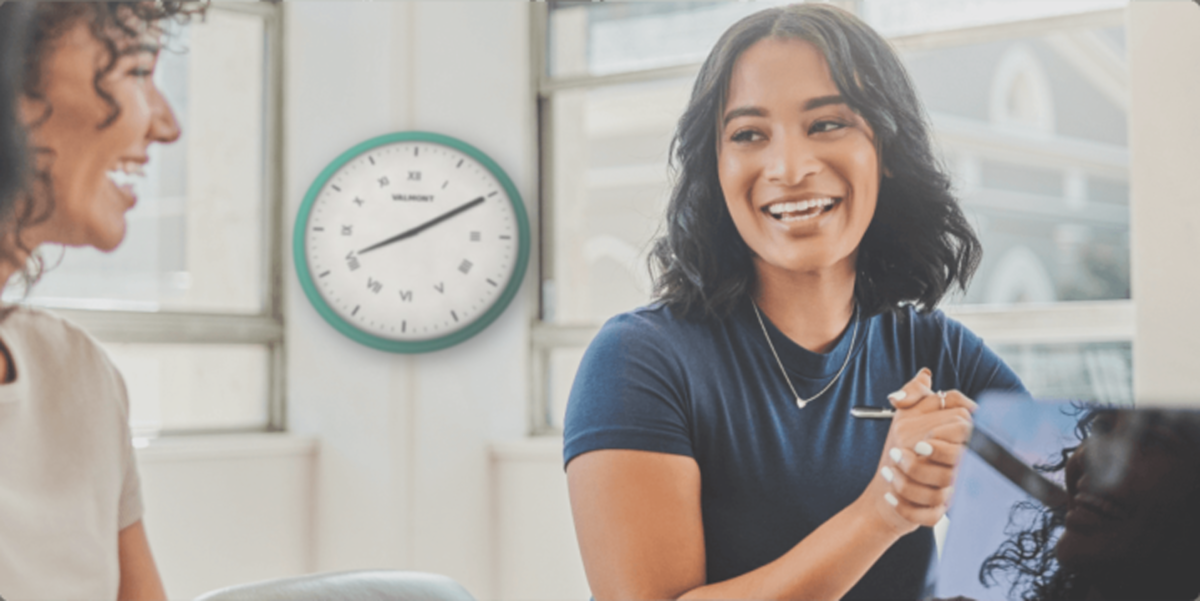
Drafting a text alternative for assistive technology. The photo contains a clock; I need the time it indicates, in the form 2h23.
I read 8h10
